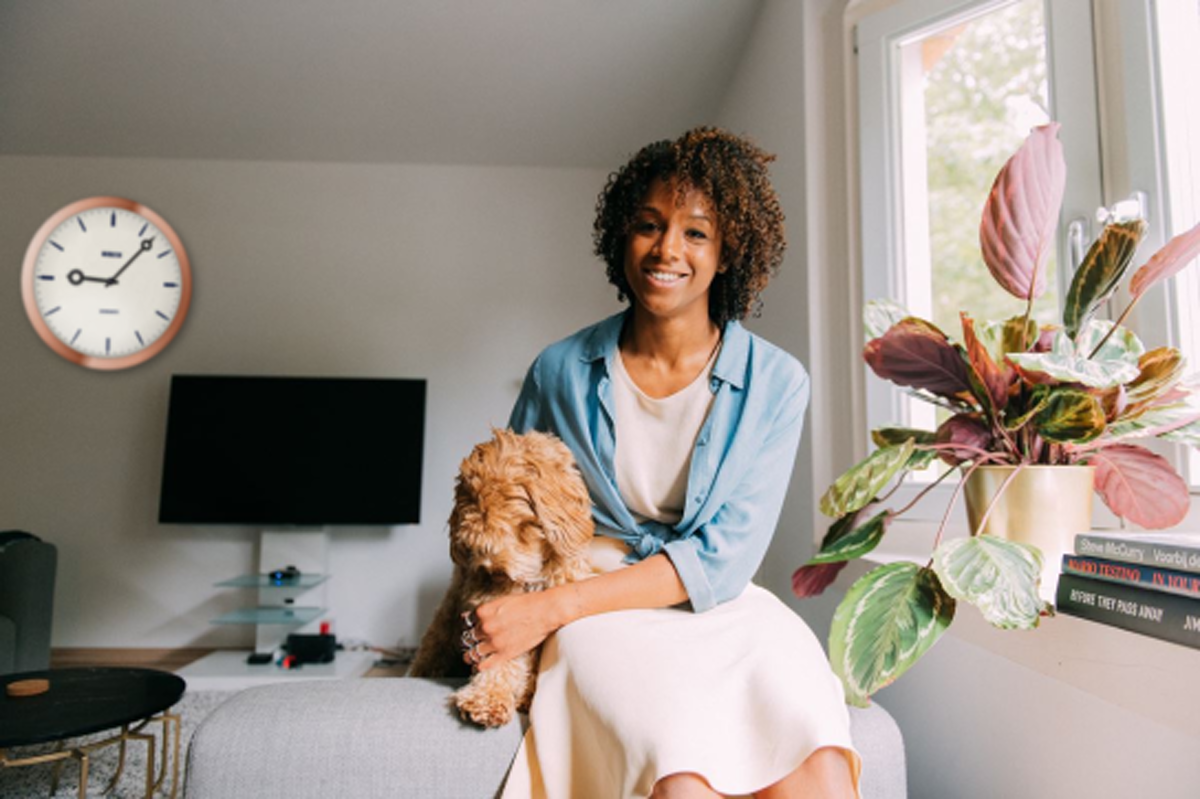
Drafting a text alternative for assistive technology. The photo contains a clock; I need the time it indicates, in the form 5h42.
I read 9h07
